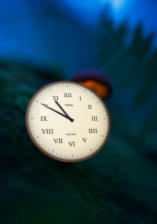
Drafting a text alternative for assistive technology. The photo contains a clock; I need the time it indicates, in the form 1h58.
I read 10h50
